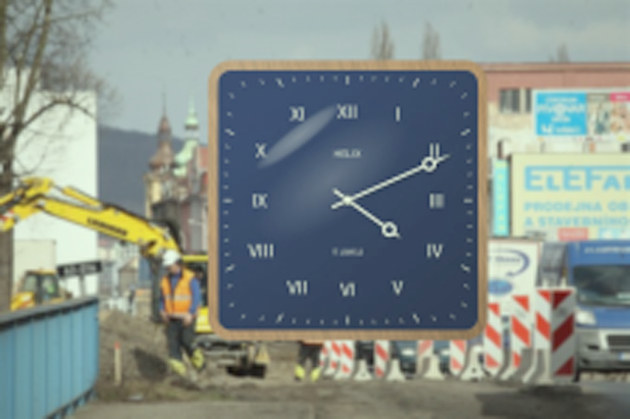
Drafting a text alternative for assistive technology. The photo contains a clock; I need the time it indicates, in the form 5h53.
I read 4h11
